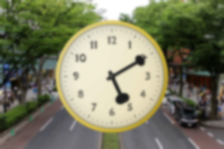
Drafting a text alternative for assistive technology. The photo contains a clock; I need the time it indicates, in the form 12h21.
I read 5h10
